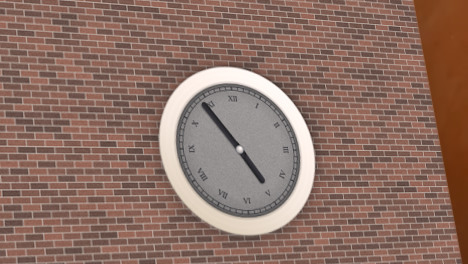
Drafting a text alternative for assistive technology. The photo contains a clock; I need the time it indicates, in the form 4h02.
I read 4h54
